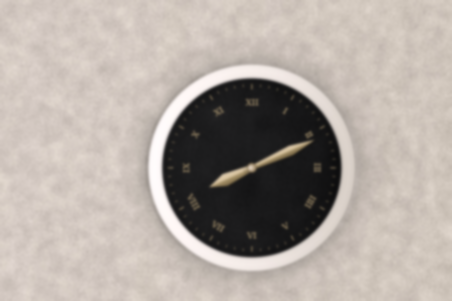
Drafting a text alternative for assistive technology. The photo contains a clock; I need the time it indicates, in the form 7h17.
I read 8h11
